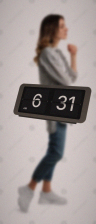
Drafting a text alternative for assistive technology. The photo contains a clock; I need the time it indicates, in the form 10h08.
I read 6h31
